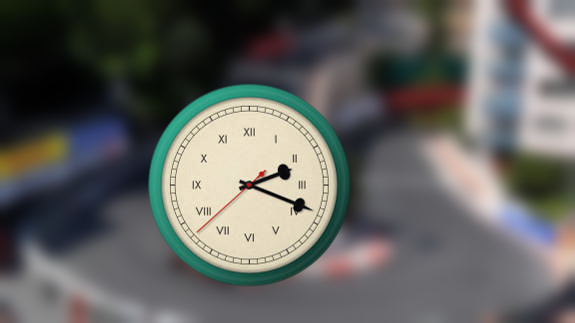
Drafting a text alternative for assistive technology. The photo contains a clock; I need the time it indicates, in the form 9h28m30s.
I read 2h18m38s
